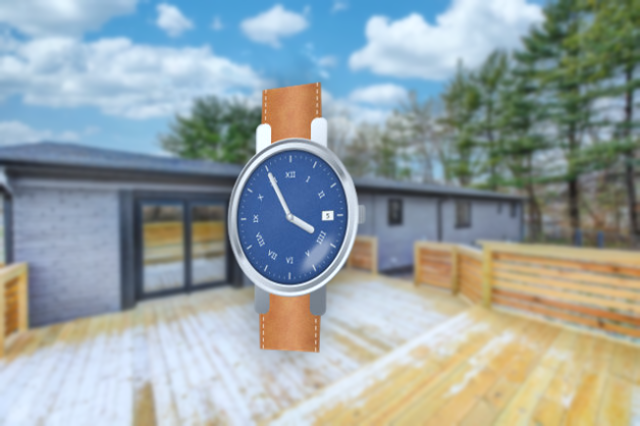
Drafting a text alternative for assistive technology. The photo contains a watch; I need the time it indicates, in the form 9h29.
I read 3h55
